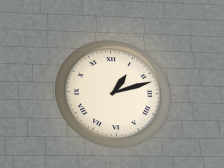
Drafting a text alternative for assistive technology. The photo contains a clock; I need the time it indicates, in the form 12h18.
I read 1h12
